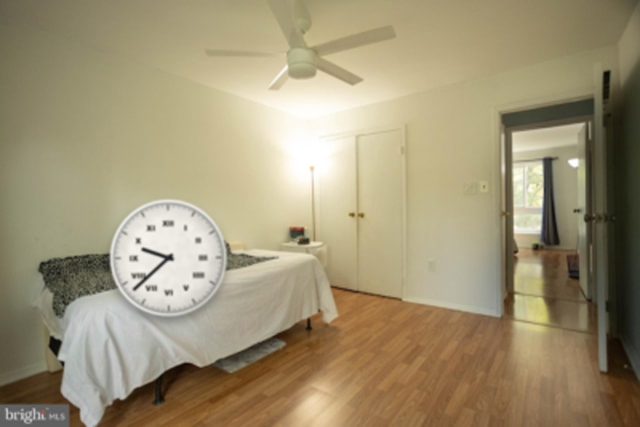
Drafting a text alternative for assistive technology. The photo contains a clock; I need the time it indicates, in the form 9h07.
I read 9h38
